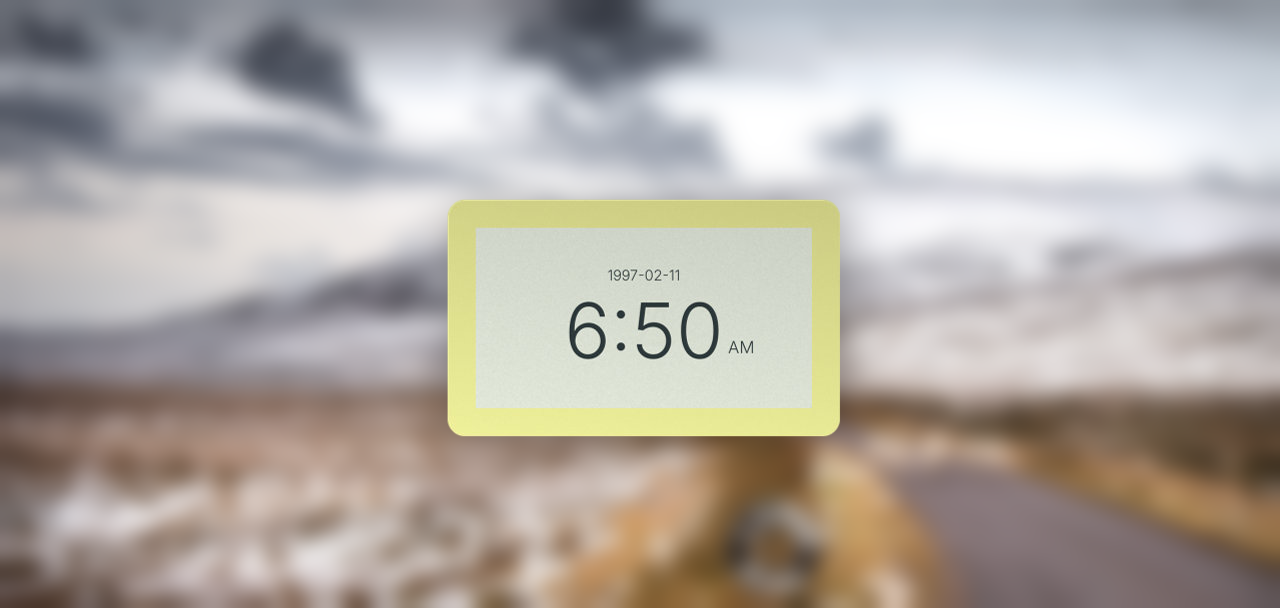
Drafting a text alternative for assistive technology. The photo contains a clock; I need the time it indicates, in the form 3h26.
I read 6h50
